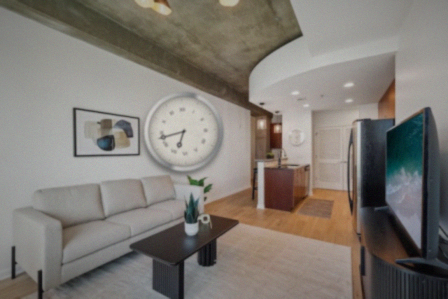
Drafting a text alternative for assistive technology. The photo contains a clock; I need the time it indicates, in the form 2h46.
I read 6h43
